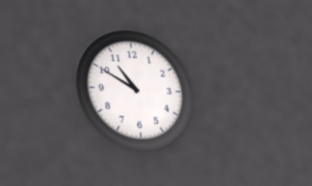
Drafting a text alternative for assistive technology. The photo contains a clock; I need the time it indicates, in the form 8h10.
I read 10h50
